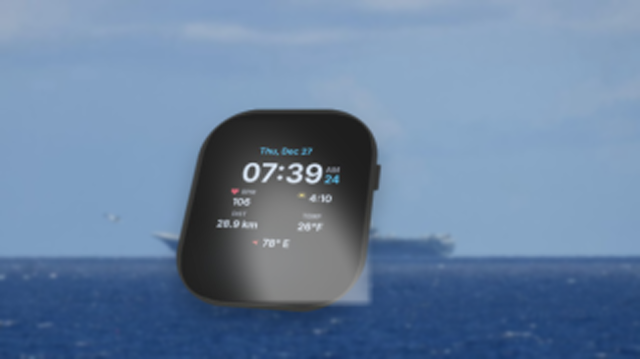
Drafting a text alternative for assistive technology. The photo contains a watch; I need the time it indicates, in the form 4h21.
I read 7h39
